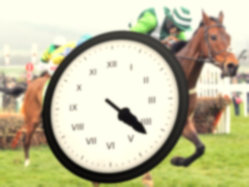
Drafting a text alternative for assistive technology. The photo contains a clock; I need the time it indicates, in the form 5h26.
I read 4h22
